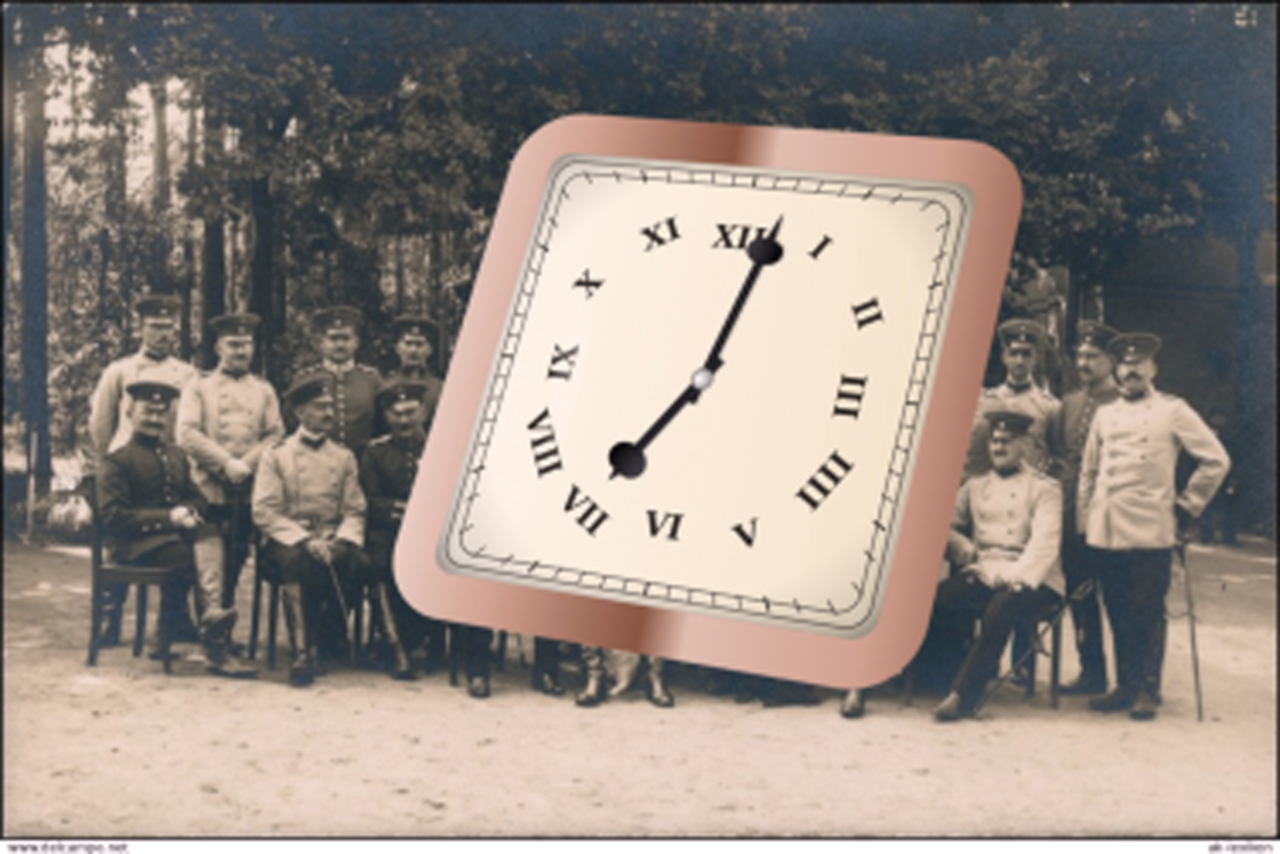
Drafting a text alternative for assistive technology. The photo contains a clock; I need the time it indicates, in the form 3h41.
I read 7h02
